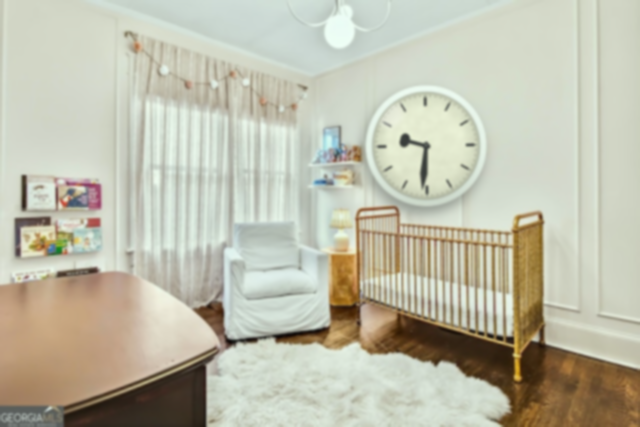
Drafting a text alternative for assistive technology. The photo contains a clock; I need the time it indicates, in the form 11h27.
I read 9h31
